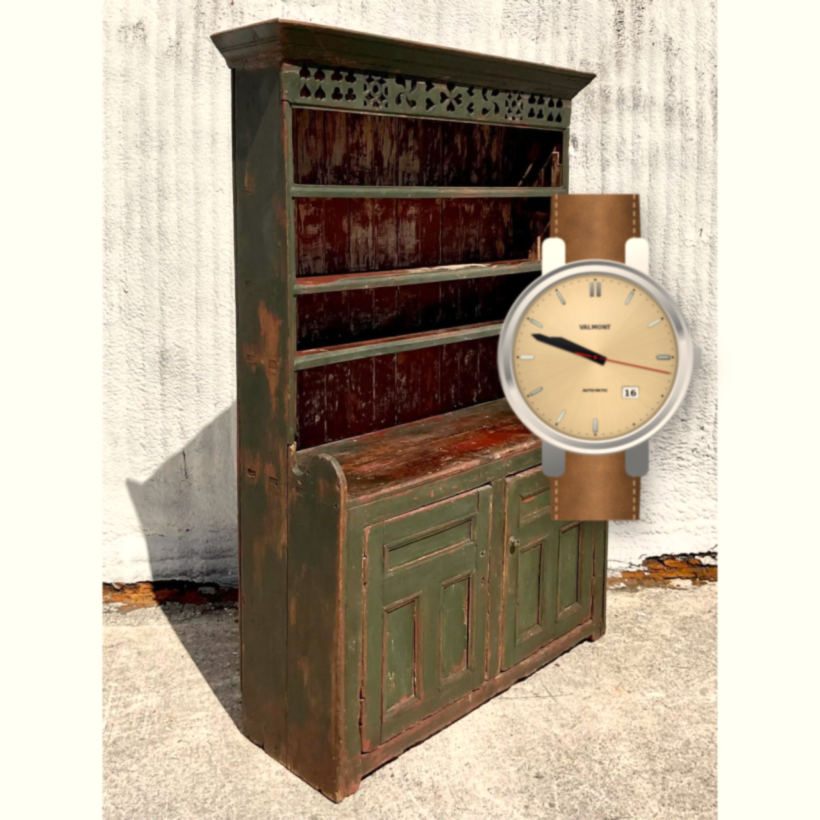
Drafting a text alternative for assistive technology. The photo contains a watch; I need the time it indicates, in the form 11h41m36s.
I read 9h48m17s
